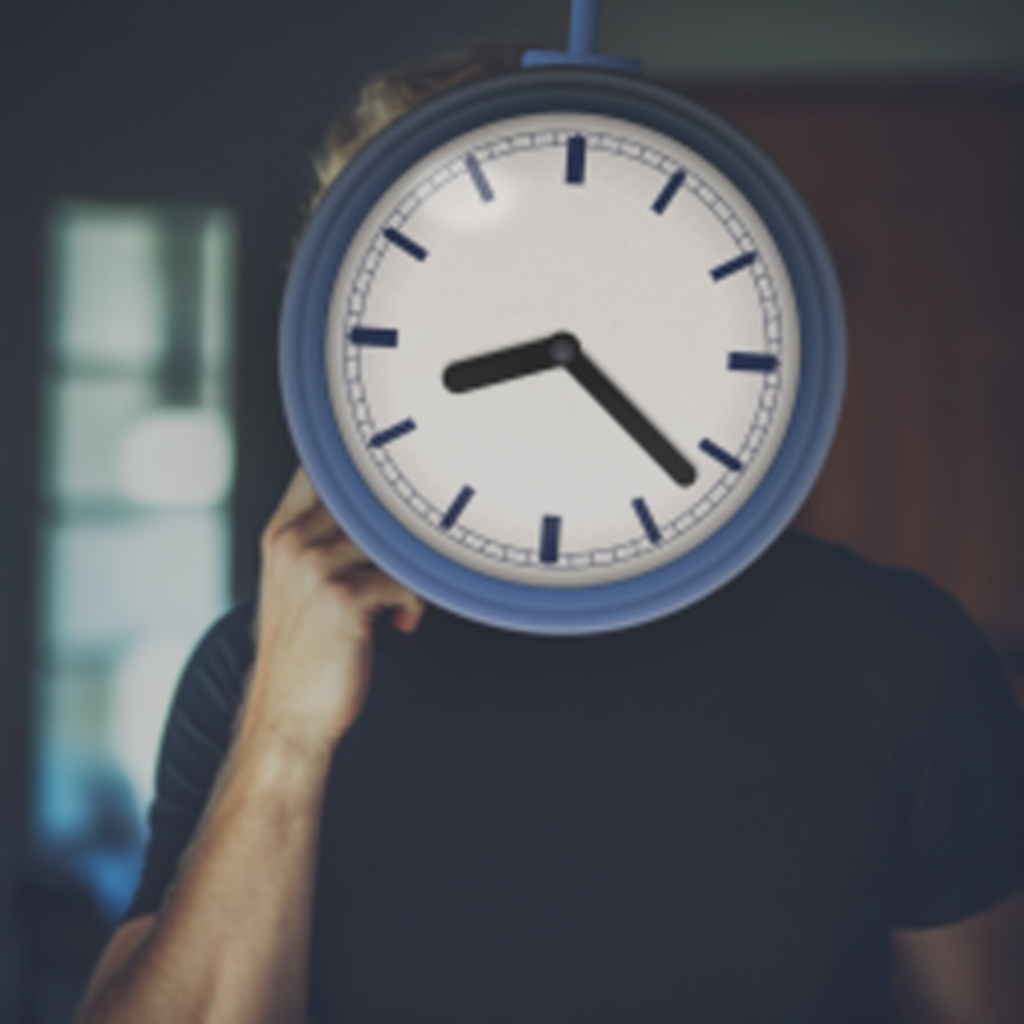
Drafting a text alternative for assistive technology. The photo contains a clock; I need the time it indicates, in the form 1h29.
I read 8h22
